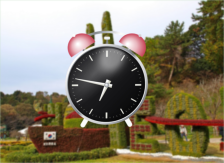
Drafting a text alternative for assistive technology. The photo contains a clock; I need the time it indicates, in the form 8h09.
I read 6h47
